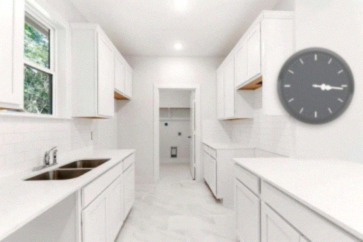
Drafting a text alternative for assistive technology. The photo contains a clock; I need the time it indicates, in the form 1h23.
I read 3h16
